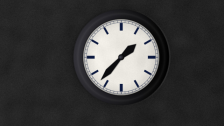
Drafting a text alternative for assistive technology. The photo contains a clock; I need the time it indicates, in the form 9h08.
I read 1h37
